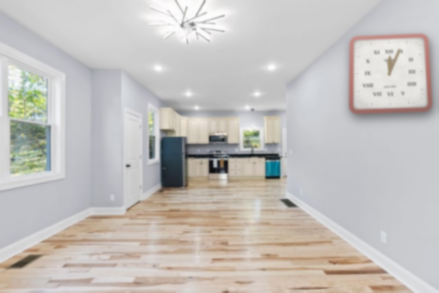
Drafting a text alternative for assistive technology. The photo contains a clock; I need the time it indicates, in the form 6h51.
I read 12h04
